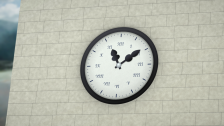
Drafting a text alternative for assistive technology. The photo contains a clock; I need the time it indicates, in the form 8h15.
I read 11h09
